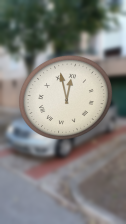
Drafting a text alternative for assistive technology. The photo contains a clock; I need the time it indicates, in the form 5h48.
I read 11h56
